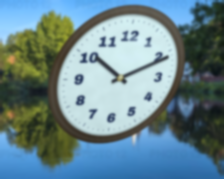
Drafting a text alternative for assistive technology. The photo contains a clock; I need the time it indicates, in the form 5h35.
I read 10h11
